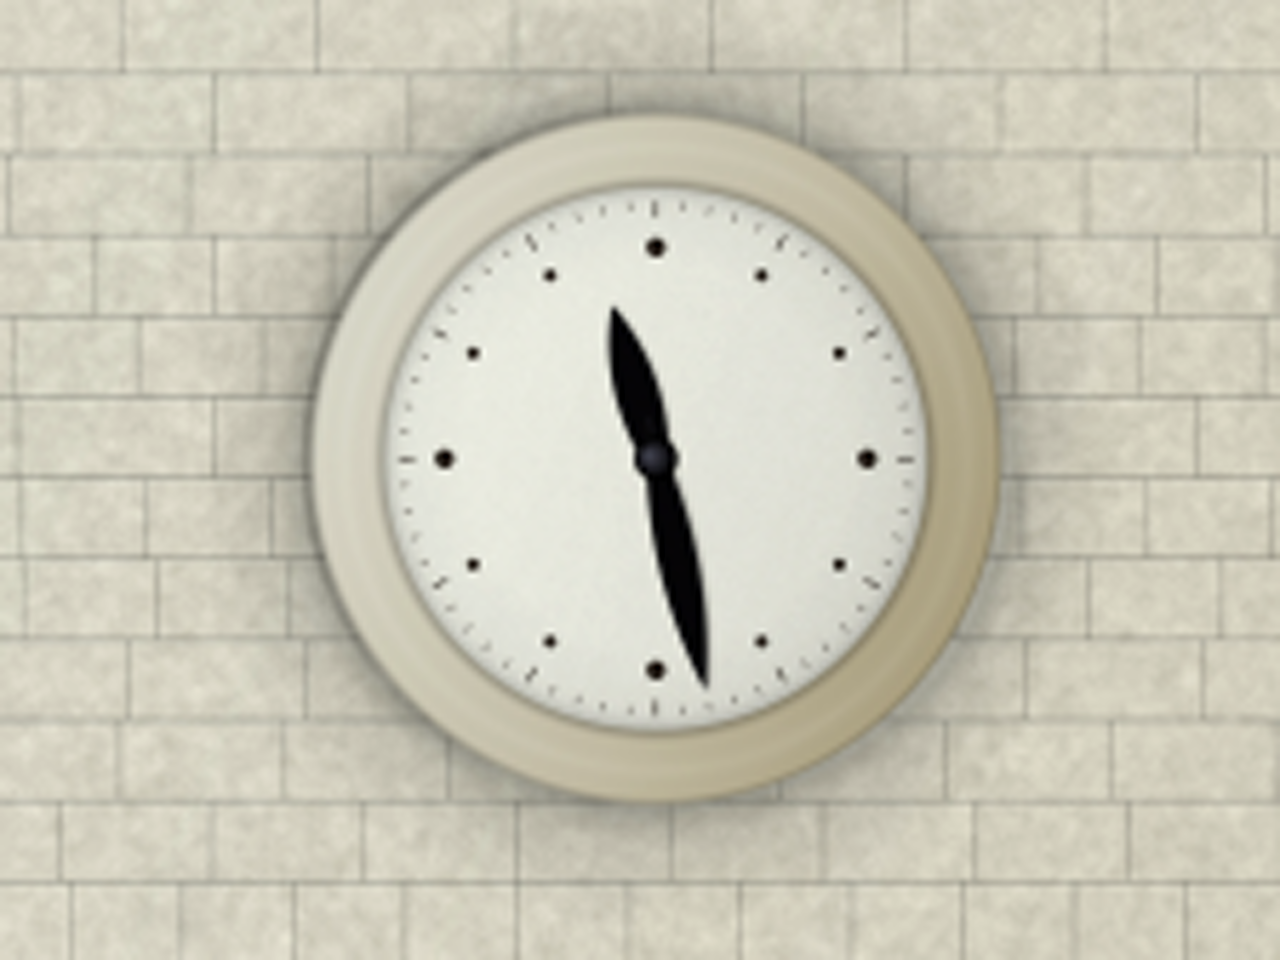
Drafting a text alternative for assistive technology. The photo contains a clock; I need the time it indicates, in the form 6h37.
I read 11h28
